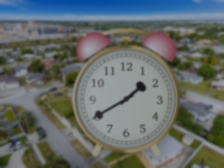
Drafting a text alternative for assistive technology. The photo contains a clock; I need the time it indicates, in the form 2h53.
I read 1h40
